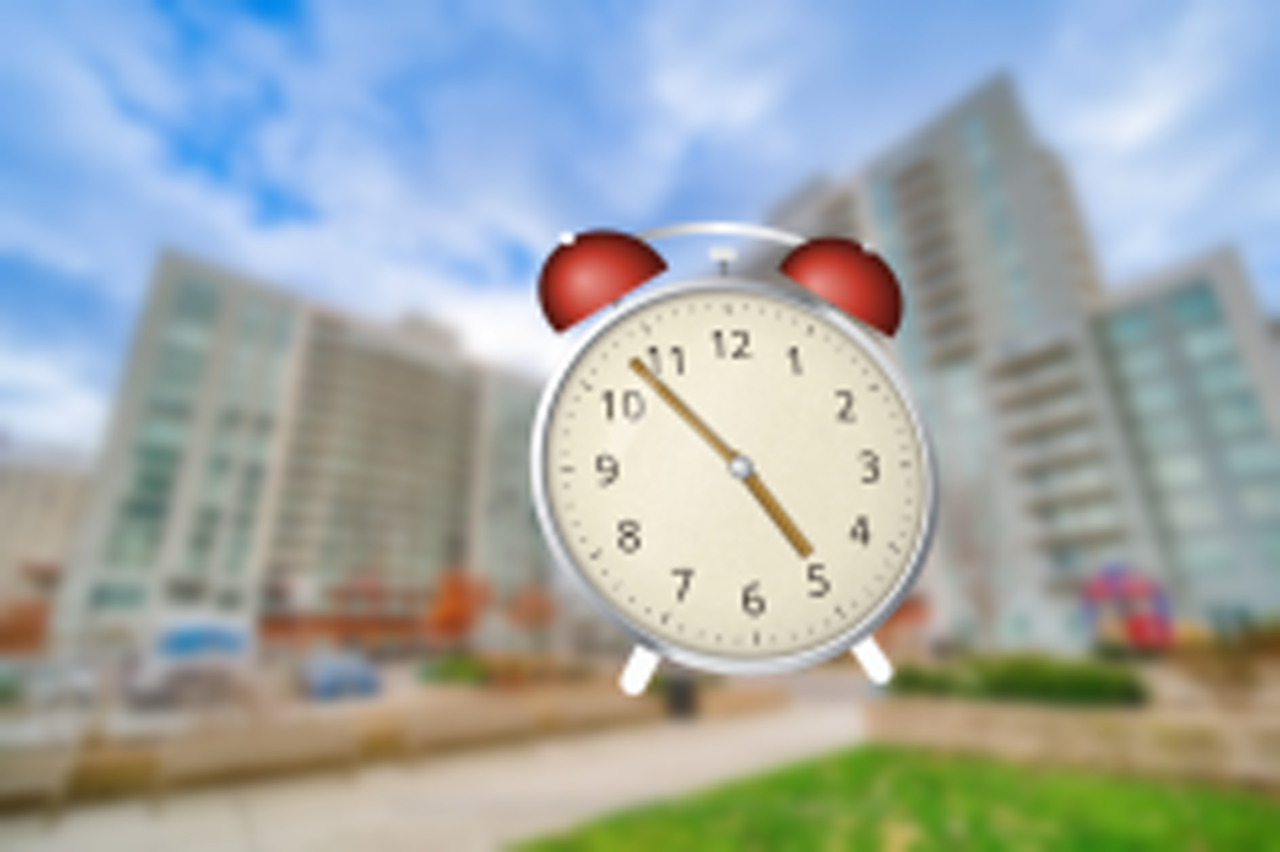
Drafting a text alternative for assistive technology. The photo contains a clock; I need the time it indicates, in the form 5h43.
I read 4h53
